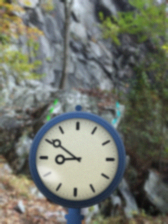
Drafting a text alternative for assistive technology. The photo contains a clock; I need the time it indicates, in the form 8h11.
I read 8h51
